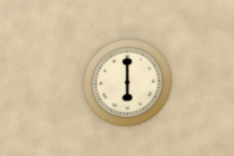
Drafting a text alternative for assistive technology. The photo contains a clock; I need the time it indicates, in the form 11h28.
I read 6h00
